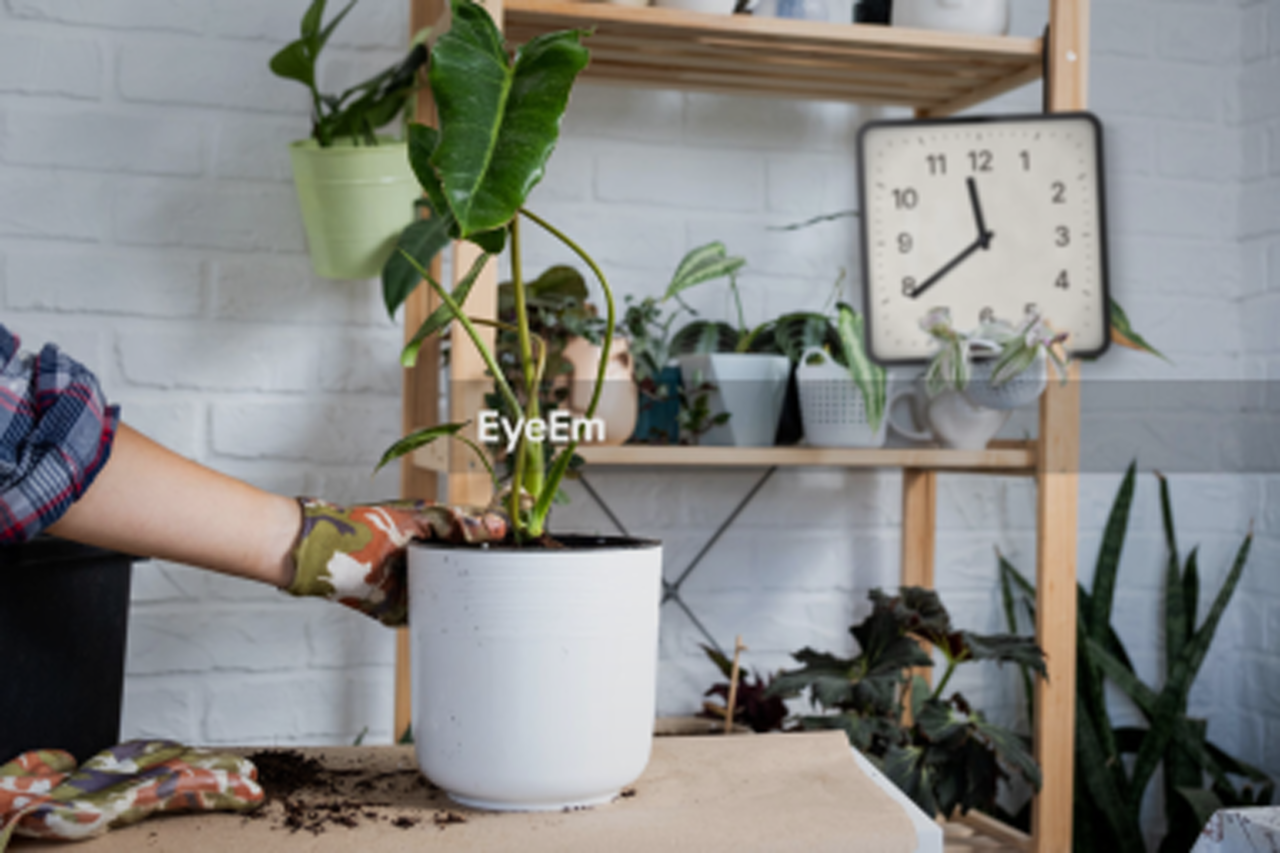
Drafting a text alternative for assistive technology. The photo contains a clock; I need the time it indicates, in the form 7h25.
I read 11h39
